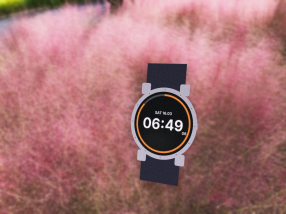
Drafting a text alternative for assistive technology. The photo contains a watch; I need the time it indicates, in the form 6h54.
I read 6h49
